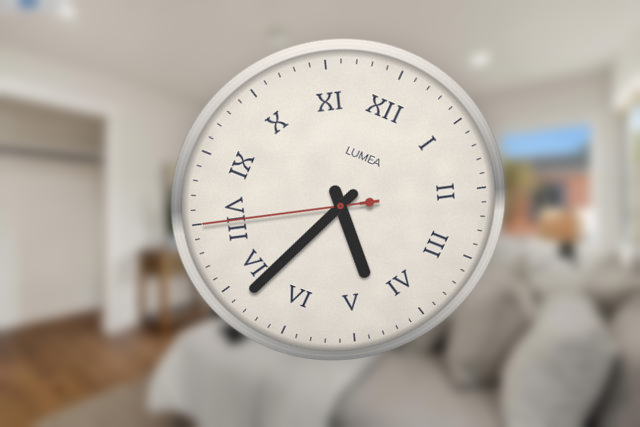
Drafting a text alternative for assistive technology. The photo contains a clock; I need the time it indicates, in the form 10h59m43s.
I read 4h33m40s
